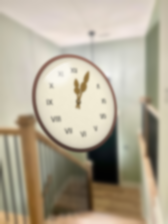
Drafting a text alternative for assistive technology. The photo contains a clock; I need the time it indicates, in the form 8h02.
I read 12h05
